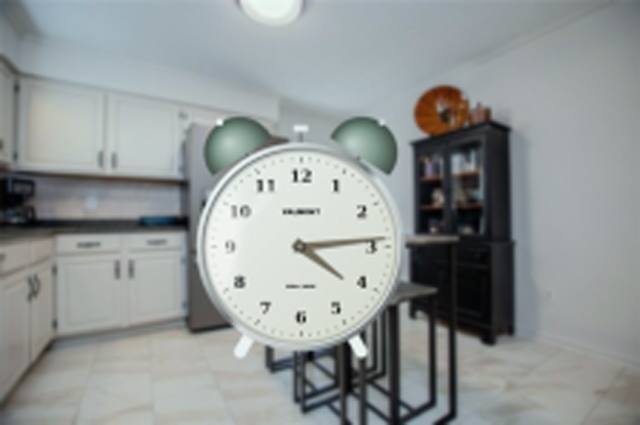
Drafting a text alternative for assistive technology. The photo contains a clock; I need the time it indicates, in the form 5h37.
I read 4h14
